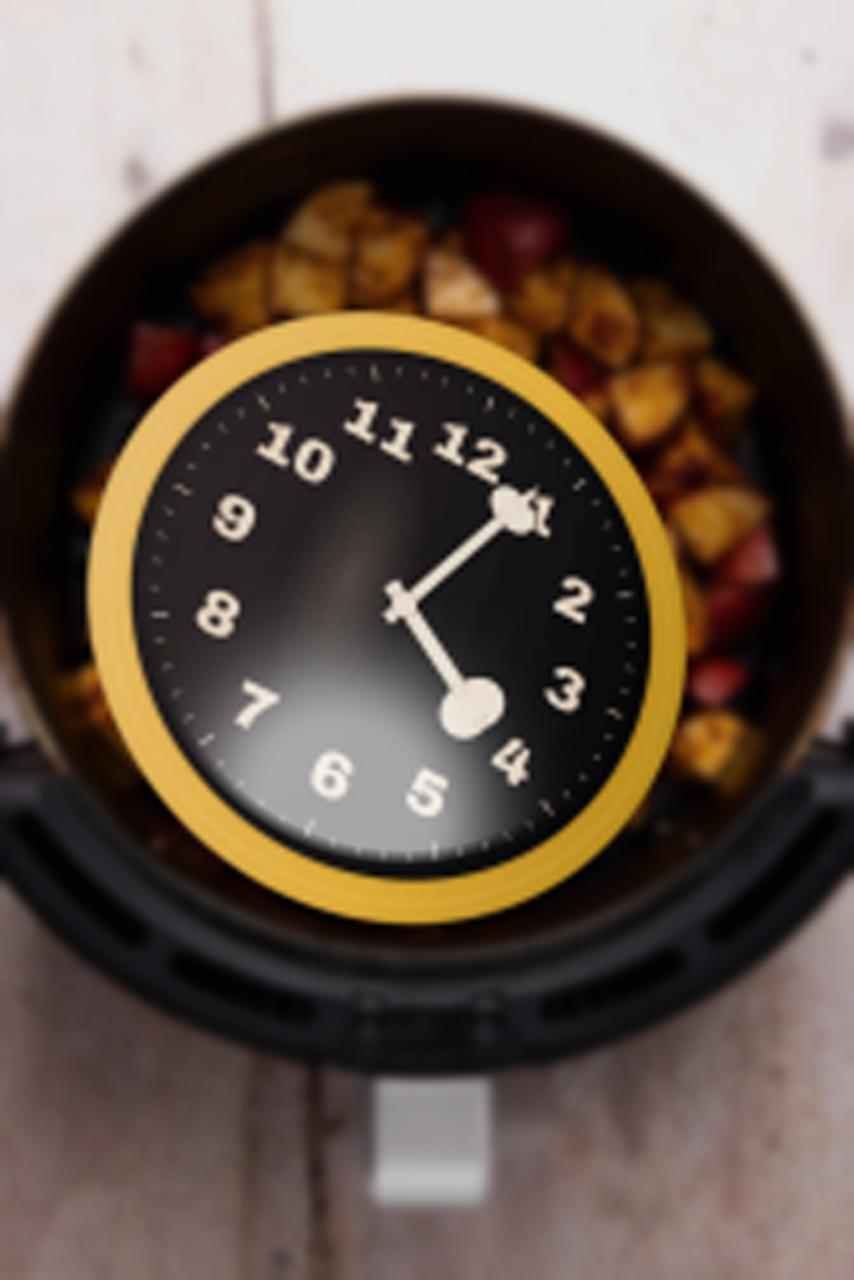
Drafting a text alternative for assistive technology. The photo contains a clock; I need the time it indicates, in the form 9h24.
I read 4h04
